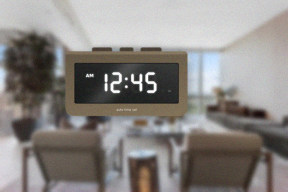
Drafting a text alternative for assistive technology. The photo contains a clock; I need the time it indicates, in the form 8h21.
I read 12h45
